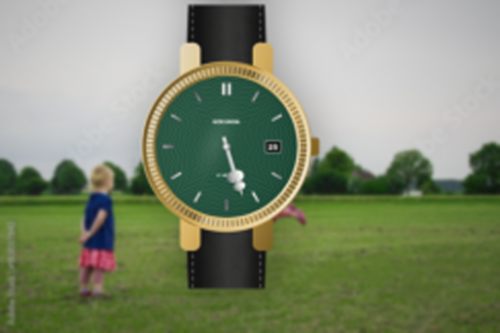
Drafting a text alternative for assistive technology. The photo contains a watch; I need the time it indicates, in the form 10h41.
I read 5h27
